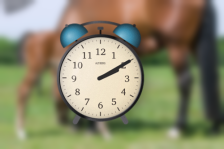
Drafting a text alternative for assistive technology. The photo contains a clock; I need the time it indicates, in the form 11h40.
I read 2h10
